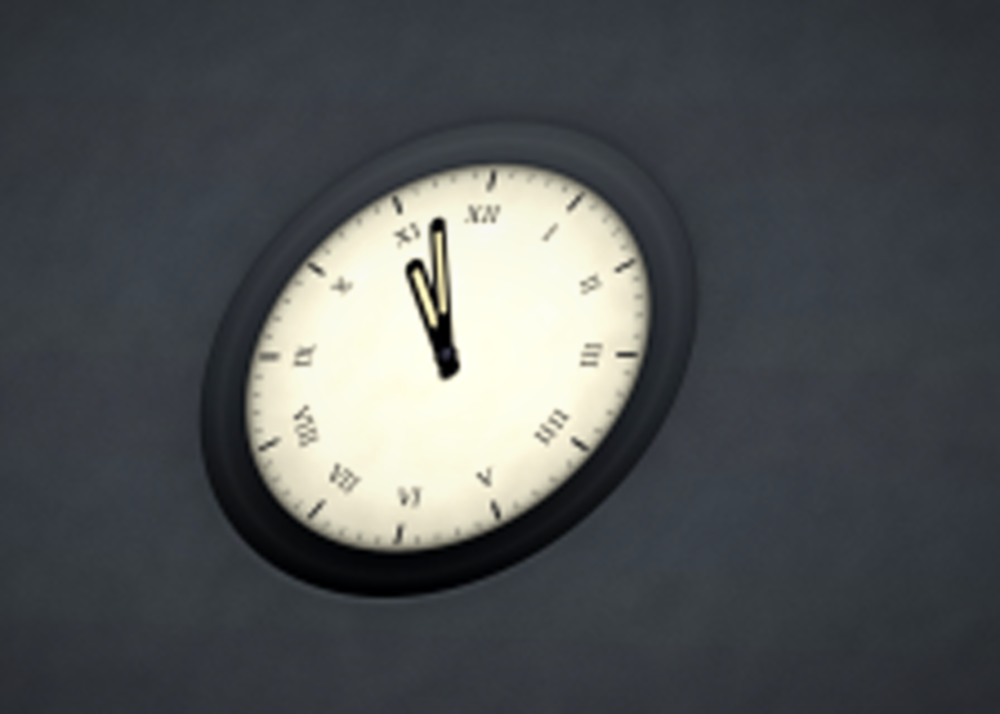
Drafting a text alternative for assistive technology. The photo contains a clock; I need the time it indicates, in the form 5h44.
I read 10h57
